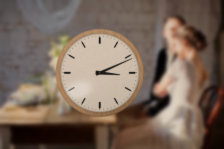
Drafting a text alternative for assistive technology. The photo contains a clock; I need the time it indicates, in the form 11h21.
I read 3h11
